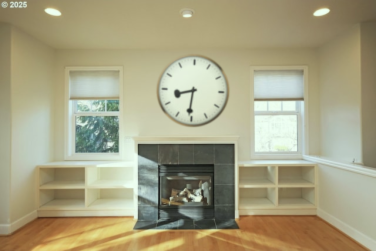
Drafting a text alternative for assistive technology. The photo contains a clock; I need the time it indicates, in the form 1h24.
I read 8h31
